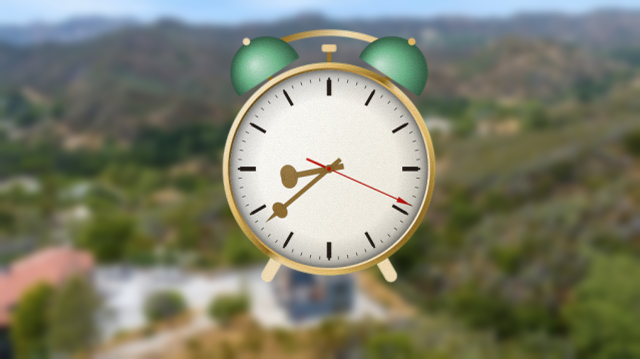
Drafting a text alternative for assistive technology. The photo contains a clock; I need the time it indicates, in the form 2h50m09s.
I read 8h38m19s
